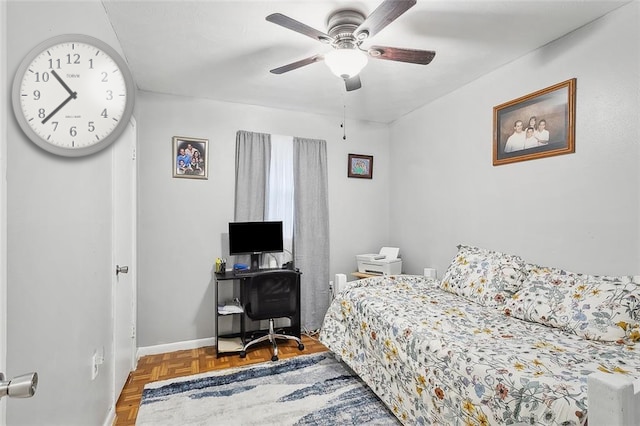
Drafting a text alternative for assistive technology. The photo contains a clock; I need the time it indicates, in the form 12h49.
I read 10h38
